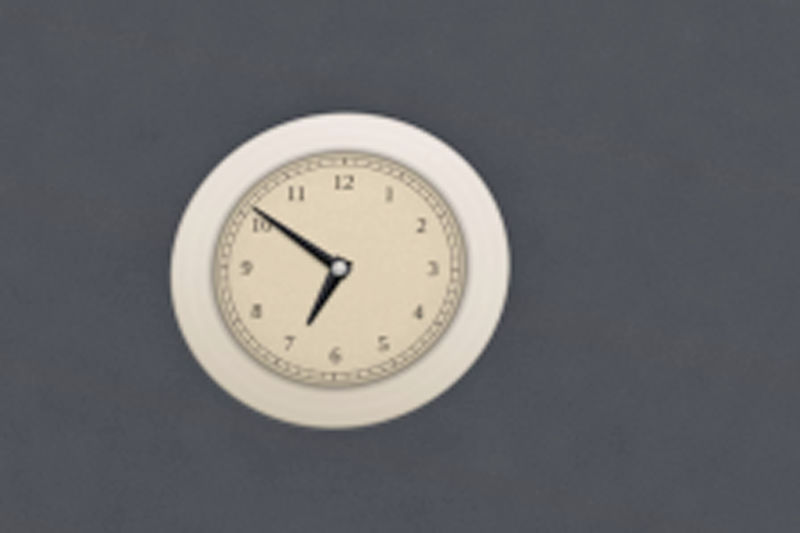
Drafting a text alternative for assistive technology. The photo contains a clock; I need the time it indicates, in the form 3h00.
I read 6h51
